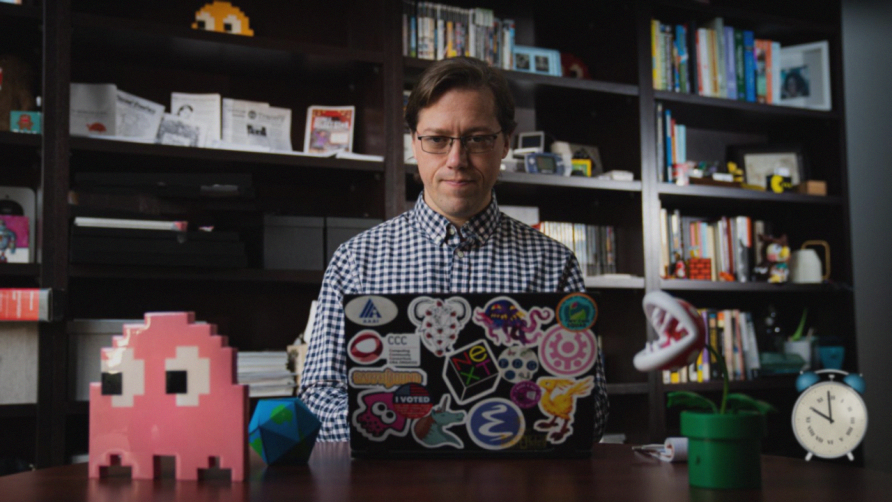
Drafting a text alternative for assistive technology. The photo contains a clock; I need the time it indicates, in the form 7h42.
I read 9h59
